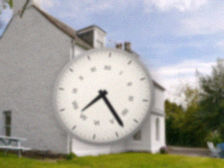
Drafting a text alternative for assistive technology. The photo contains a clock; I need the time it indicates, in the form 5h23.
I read 7h23
